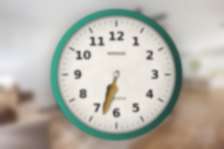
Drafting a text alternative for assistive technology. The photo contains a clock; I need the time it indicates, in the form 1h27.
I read 6h33
